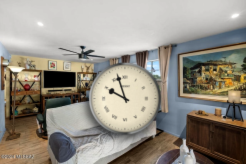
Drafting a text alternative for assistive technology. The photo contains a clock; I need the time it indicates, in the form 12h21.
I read 9h57
